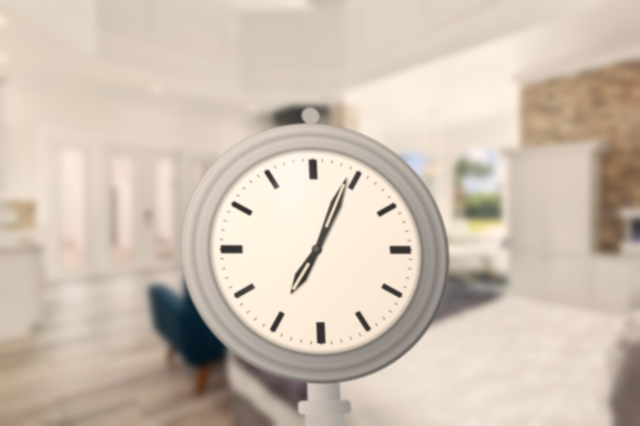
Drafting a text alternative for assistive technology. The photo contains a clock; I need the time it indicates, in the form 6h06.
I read 7h04
